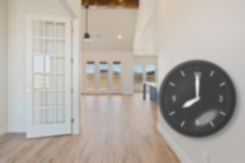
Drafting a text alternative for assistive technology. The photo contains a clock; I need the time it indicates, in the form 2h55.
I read 8h00
